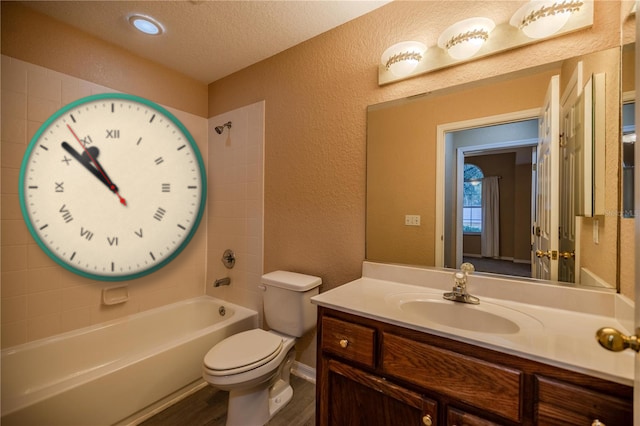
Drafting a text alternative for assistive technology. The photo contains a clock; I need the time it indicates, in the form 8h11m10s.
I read 10h51m54s
